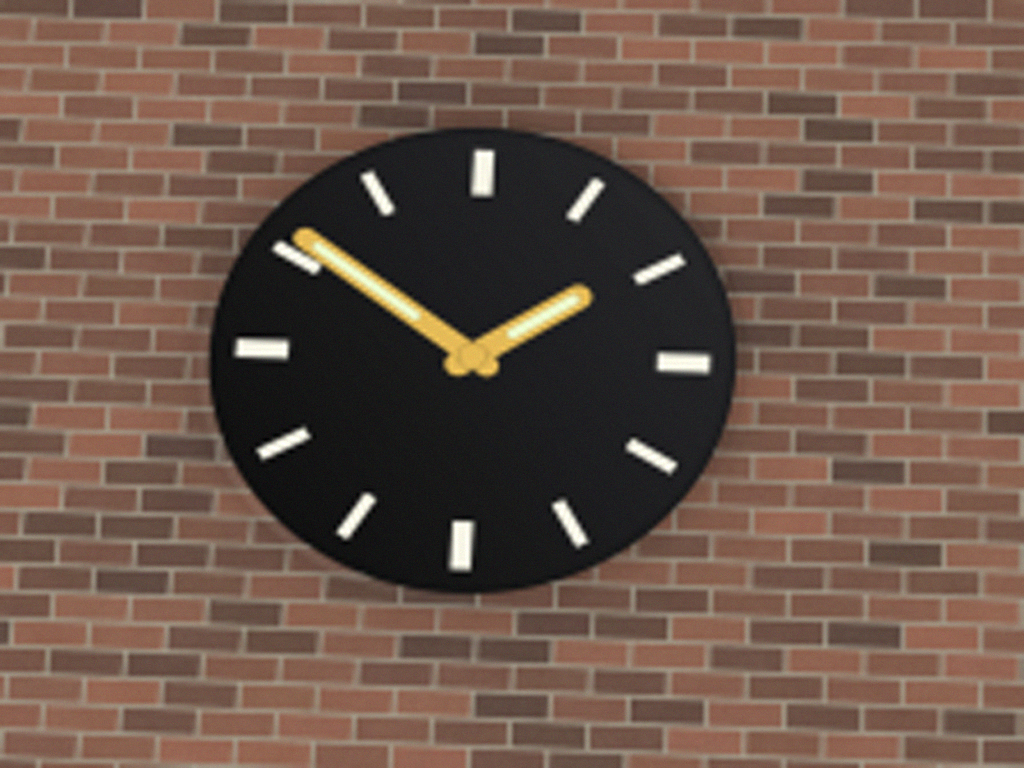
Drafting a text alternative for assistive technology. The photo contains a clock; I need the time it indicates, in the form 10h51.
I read 1h51
